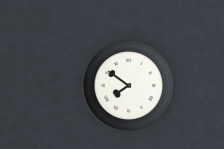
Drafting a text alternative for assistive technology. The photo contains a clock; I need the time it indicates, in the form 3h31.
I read 7h51
